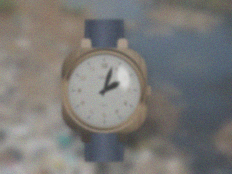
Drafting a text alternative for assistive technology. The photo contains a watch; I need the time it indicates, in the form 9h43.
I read 2h03
